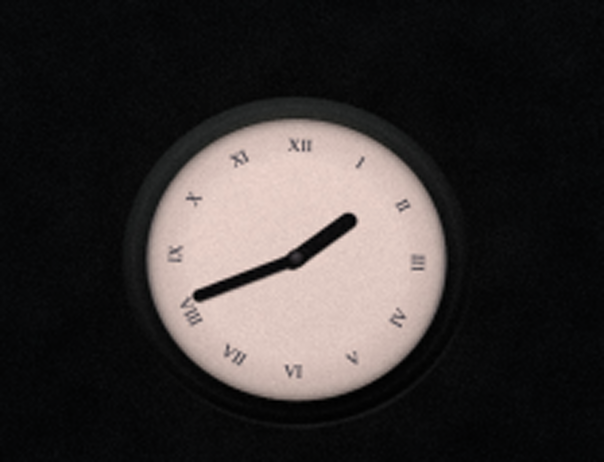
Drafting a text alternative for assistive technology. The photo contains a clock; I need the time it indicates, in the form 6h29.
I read 1h41
